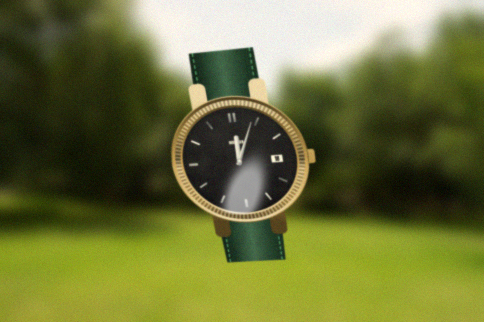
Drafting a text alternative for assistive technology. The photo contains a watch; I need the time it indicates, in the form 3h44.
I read 12h04
